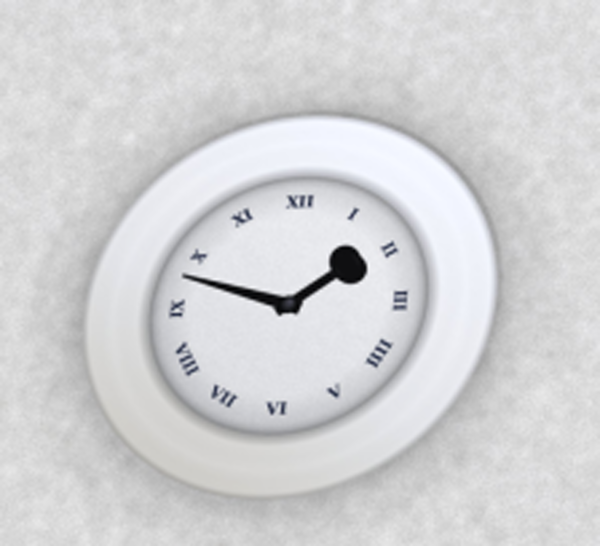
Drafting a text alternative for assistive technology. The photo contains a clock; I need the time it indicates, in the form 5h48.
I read 1h48
